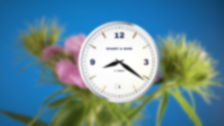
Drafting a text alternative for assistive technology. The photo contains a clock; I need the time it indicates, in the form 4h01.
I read 8h21
